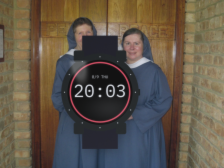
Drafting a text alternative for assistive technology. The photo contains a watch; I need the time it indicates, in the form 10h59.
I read 20h03
